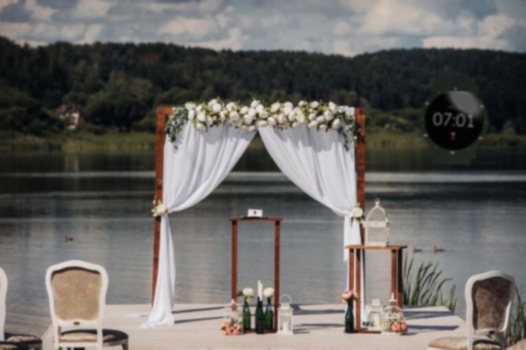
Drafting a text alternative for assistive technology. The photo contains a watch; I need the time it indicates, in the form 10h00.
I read 7h01
